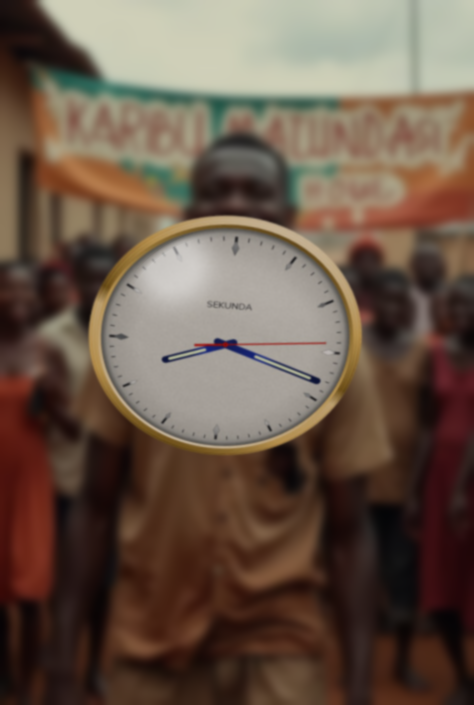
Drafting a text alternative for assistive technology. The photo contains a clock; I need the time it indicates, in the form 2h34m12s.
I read 8h18m14s
